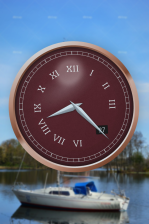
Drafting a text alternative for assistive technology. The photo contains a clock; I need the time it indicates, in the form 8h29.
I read 8h23
